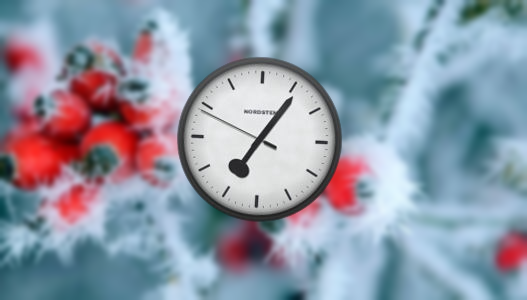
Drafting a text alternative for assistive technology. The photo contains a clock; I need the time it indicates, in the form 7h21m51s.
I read 7h05m49s
